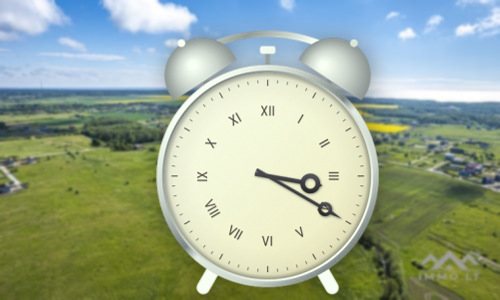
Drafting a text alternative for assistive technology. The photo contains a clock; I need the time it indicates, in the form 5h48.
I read 3h20
